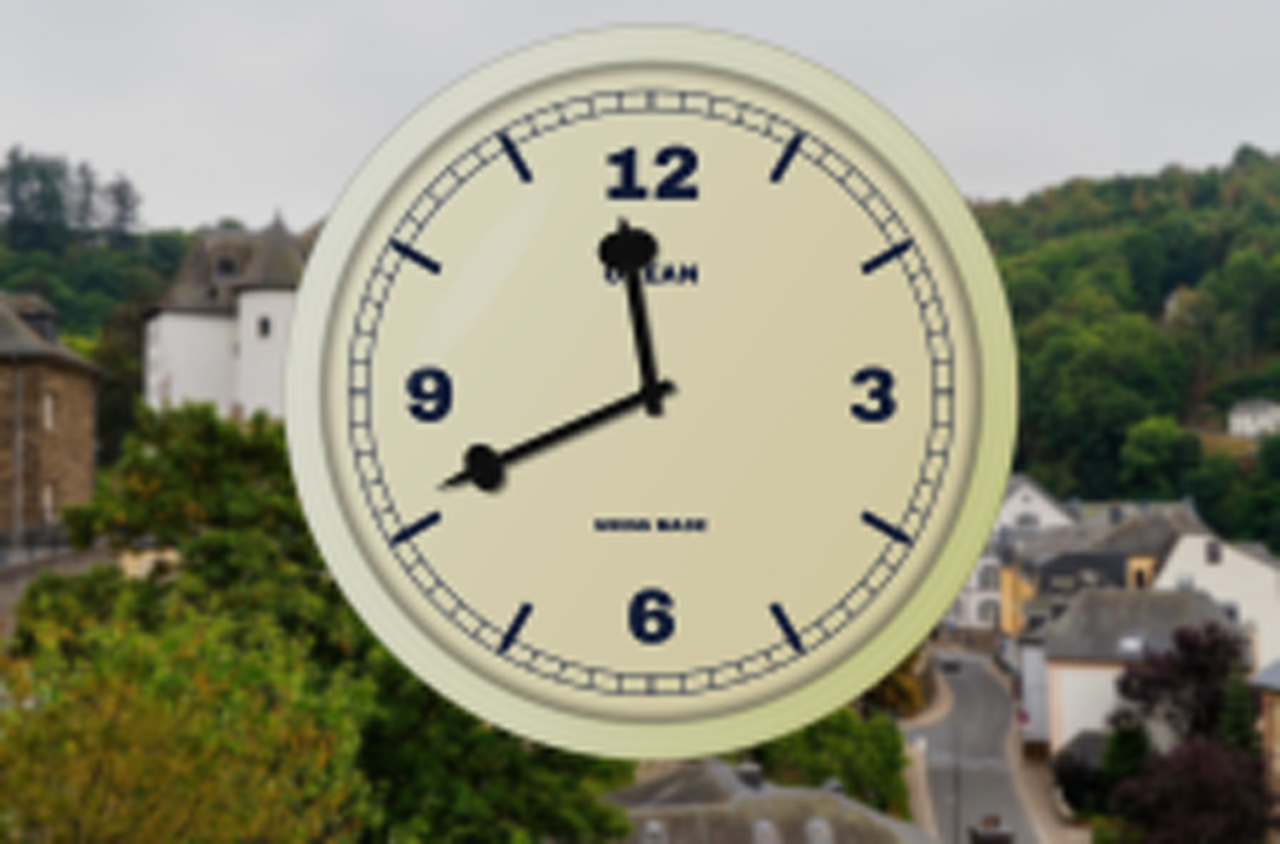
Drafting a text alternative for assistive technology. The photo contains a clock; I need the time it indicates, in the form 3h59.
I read 11h41
